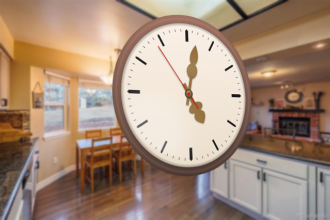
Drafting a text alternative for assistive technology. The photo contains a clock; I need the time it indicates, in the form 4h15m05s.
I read 5h01m54s
